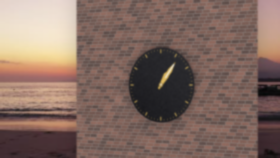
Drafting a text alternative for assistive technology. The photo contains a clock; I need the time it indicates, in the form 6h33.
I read 1h06
